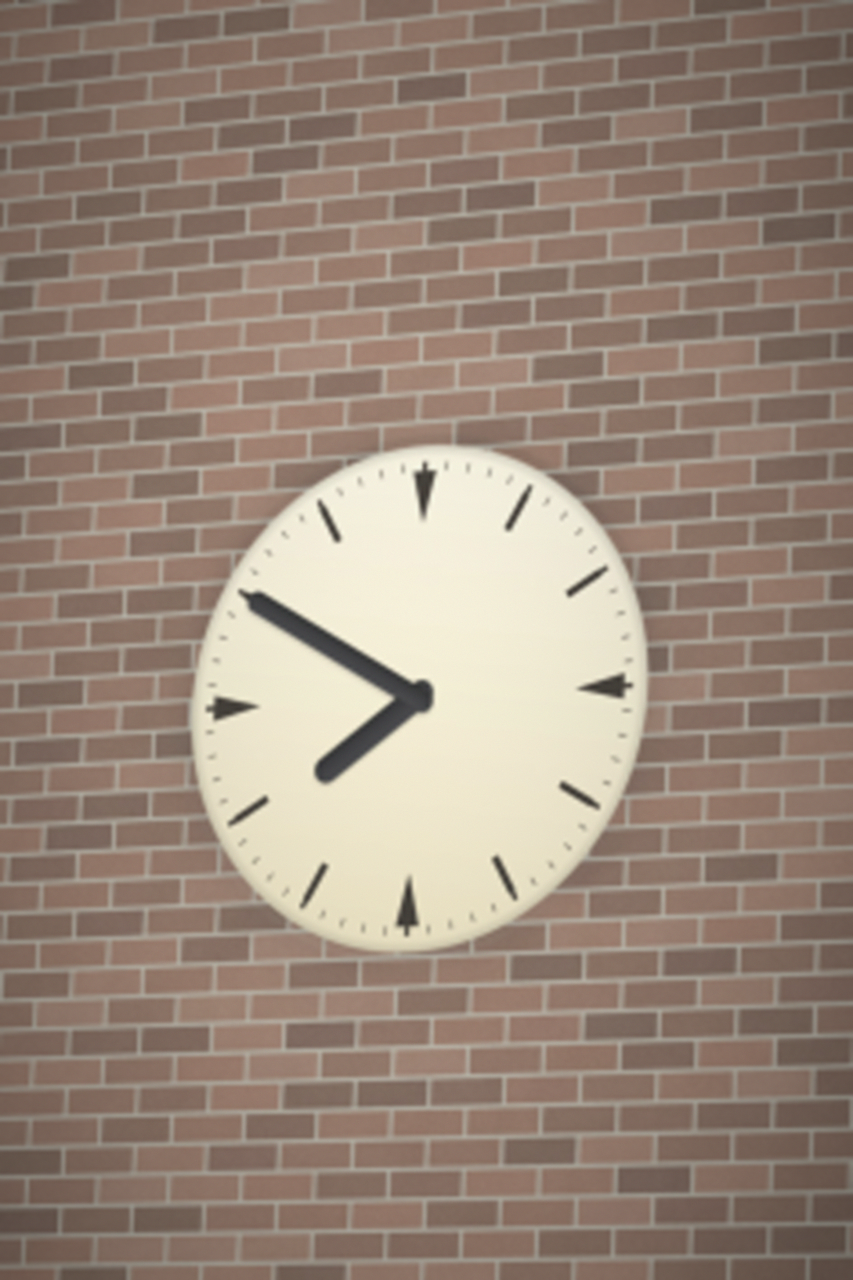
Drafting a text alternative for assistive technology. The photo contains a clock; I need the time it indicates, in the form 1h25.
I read 7h50
